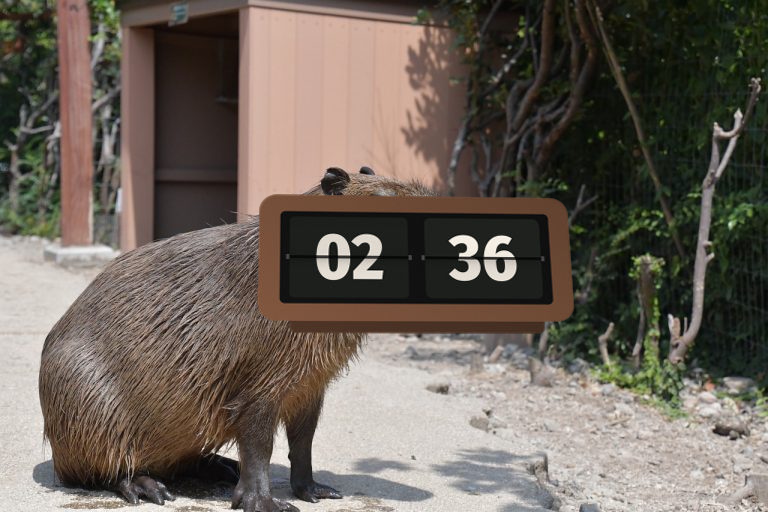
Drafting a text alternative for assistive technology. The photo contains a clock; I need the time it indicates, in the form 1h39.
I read 2h36
